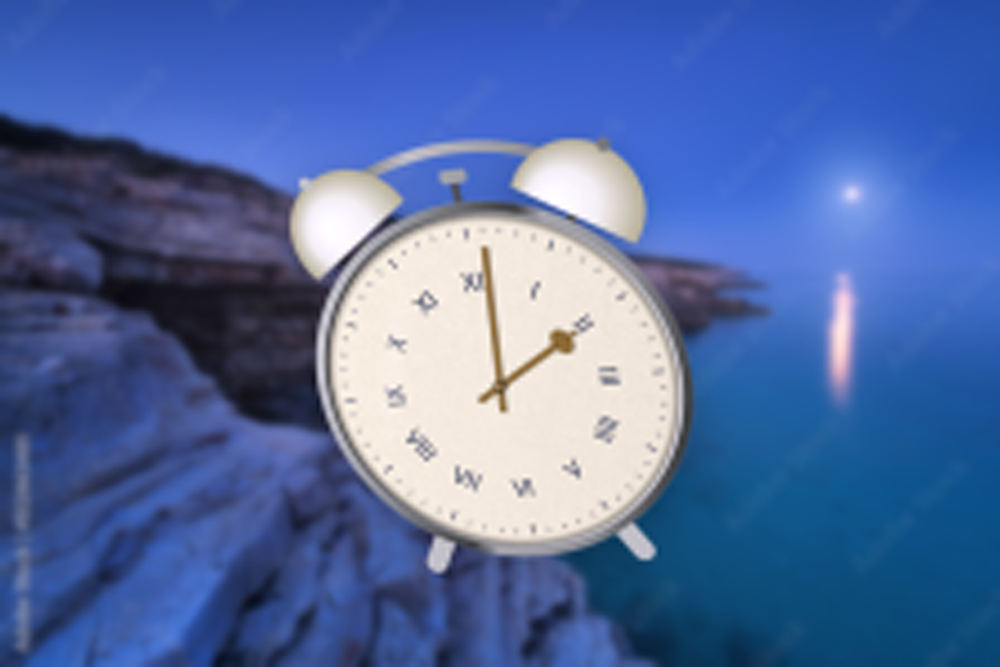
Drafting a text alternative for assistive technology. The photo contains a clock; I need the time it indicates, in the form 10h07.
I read 2h01
